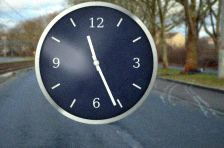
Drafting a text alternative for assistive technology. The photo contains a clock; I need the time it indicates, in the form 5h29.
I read 11h26
